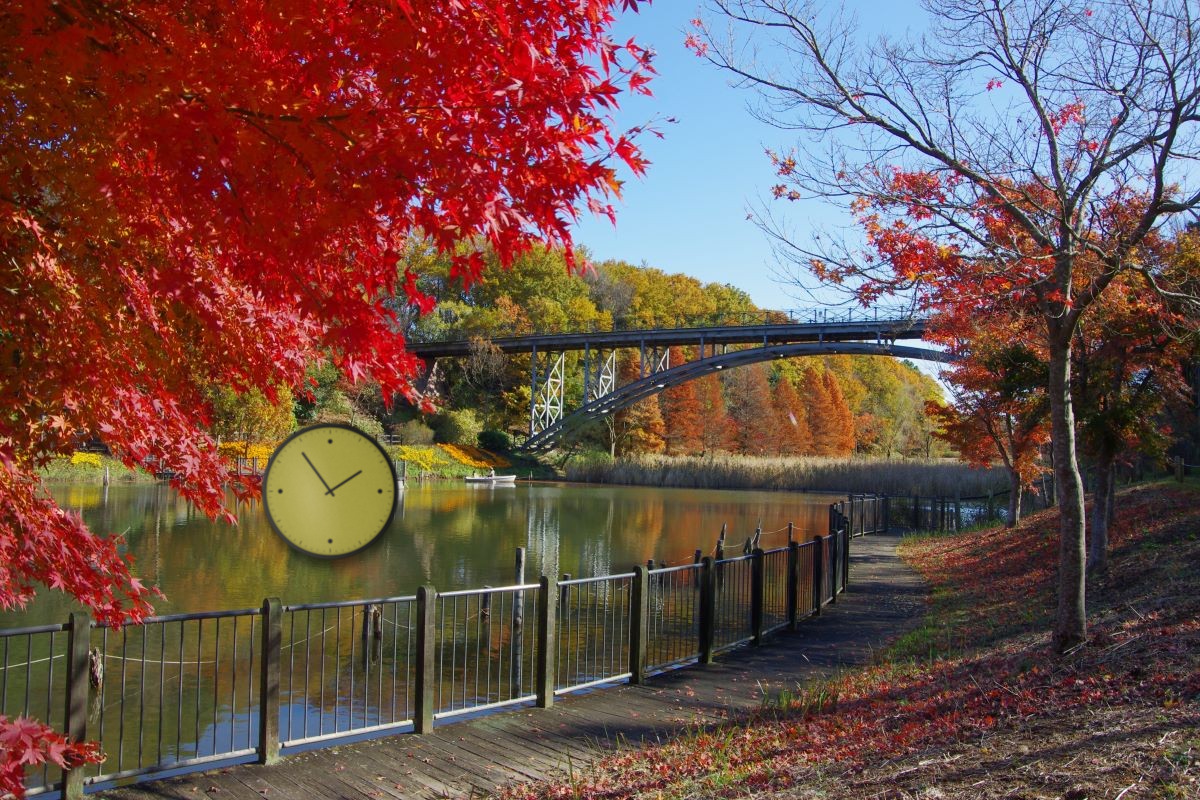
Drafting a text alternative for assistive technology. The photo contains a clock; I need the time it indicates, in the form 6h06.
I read 1h54
